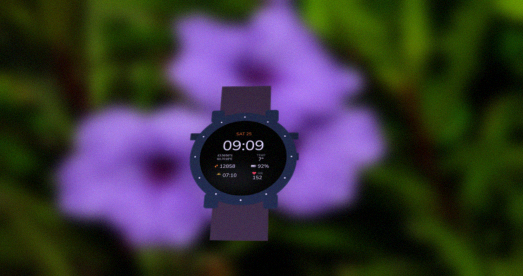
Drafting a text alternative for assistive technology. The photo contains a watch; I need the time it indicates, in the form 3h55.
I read 9h09
